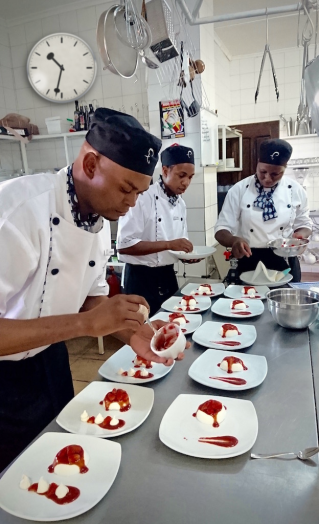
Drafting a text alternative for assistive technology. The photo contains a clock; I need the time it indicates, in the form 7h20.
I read 10h32
